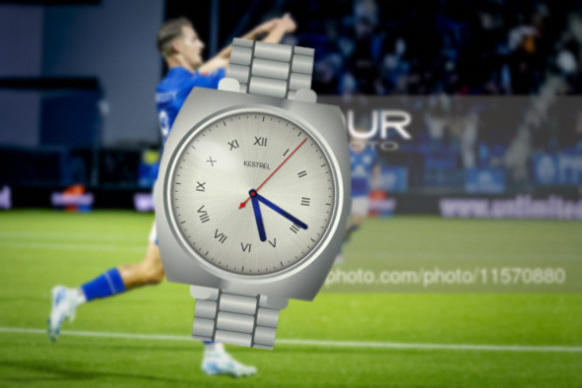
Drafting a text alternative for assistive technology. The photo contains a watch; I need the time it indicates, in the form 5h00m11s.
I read 5h19m06s
